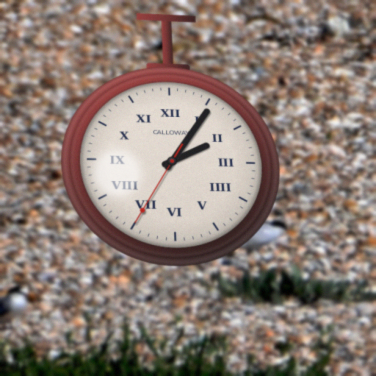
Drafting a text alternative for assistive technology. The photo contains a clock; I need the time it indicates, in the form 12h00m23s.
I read 2h05m35s
